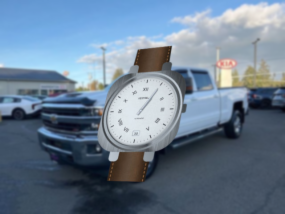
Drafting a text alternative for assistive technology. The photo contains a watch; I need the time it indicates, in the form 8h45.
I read 1h05
